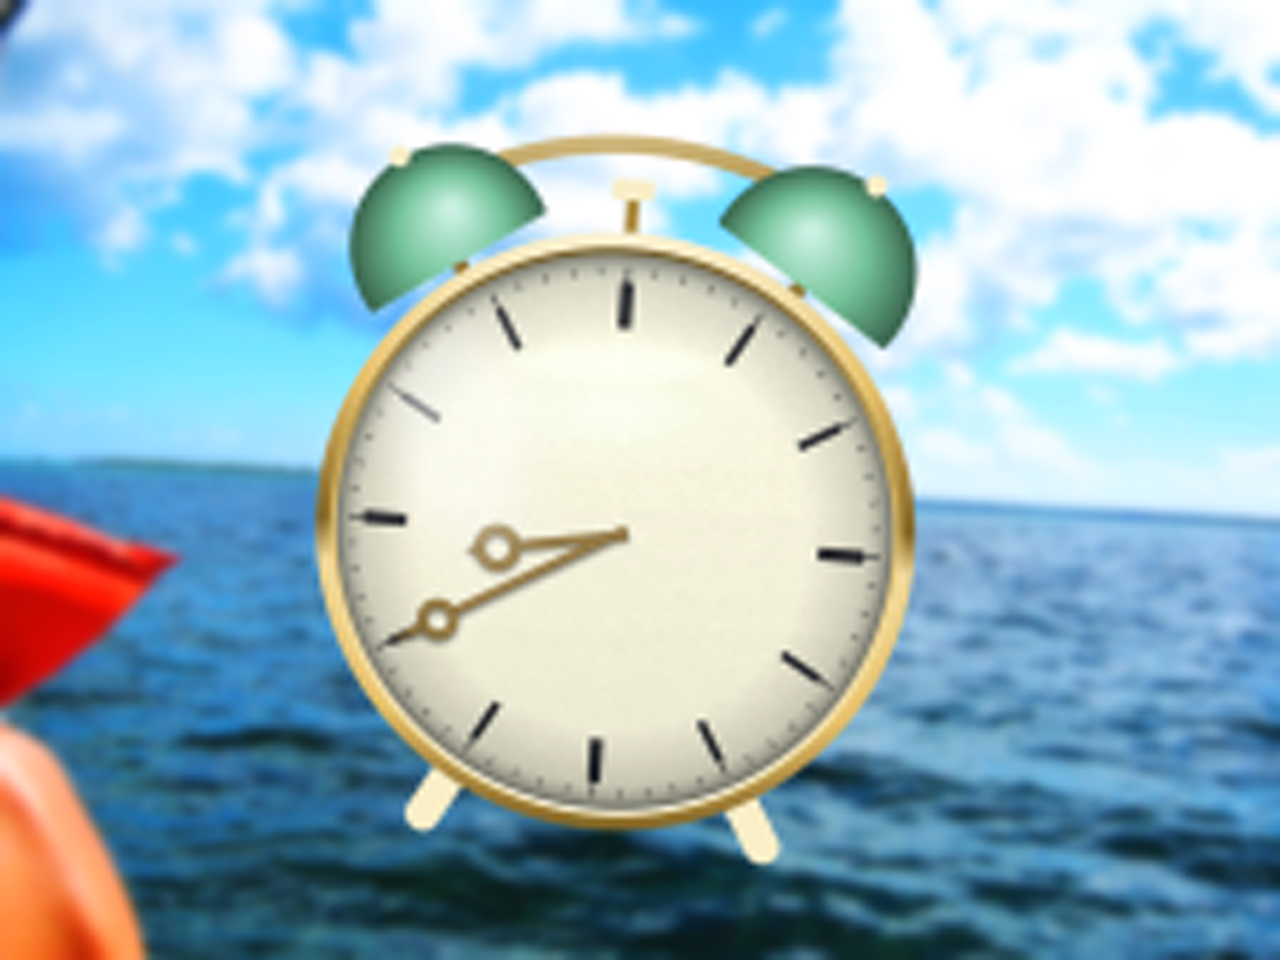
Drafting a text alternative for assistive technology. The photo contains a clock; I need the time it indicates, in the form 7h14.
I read 8h40
